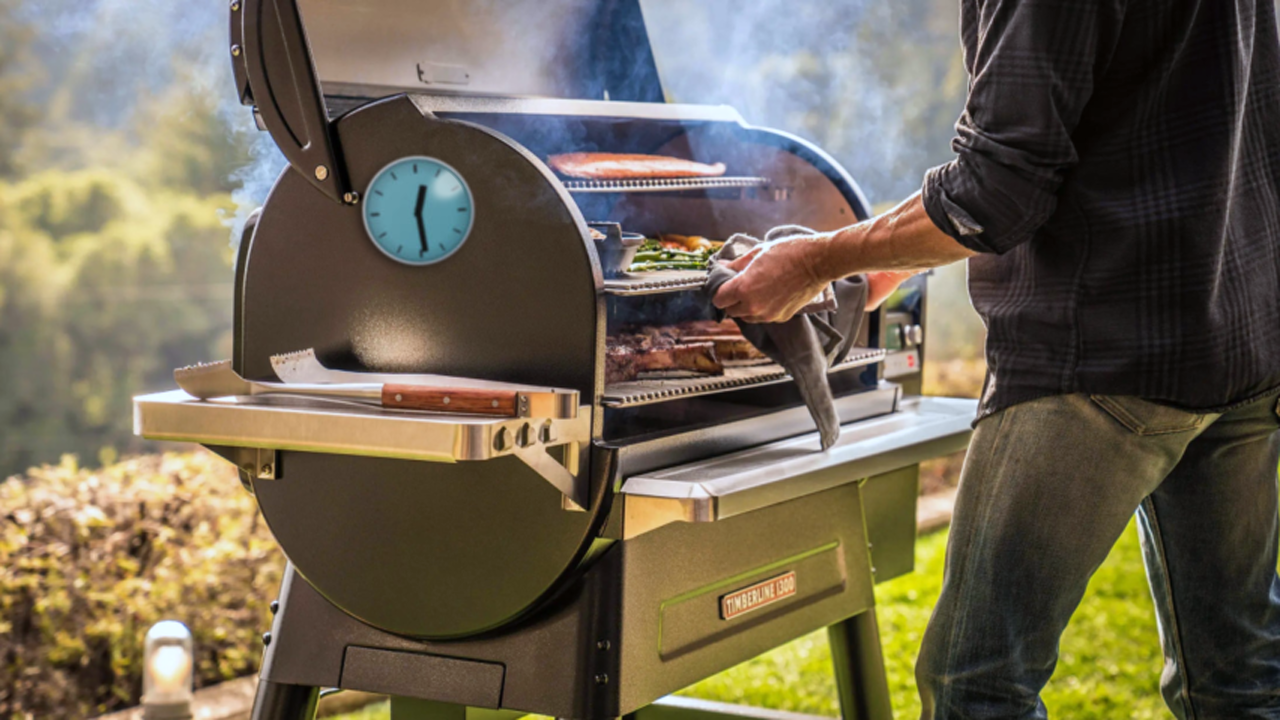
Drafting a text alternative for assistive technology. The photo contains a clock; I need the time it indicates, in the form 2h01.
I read 12h29
